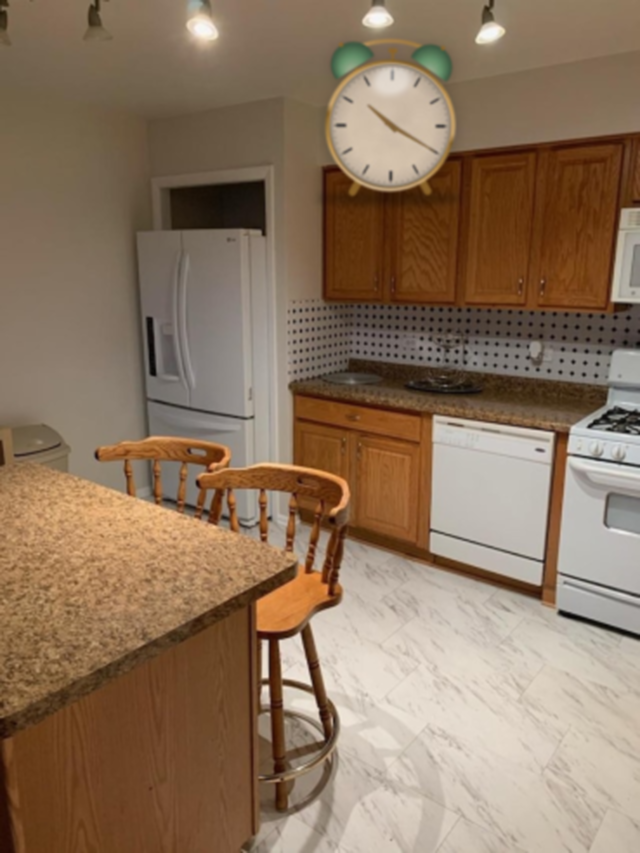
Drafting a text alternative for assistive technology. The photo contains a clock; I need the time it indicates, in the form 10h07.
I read 10h20
